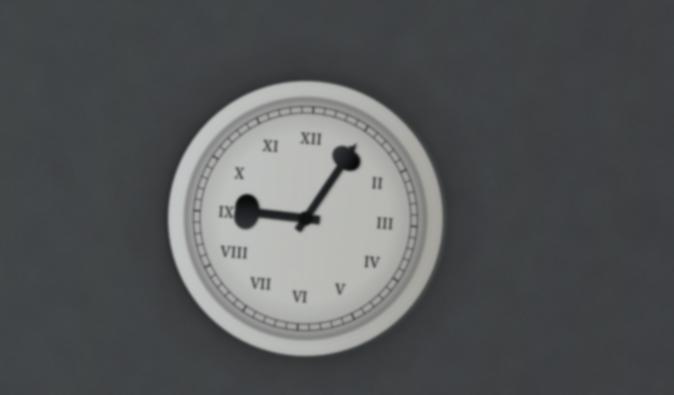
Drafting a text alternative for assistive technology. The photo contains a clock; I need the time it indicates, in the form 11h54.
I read 9h05
